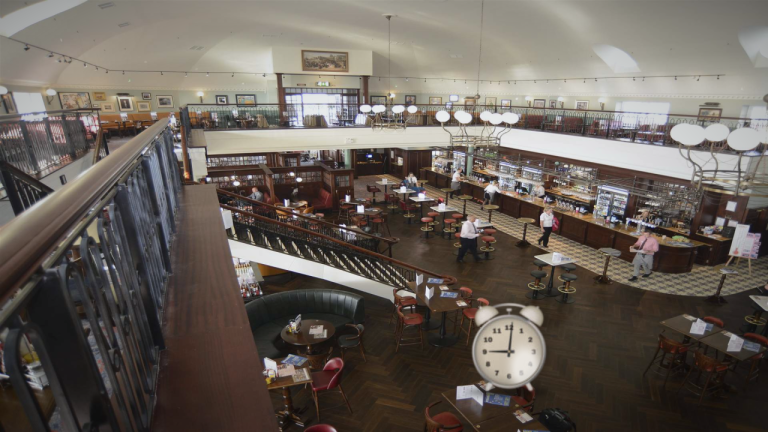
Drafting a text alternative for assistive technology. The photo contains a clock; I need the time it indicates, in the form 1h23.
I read 9h01
